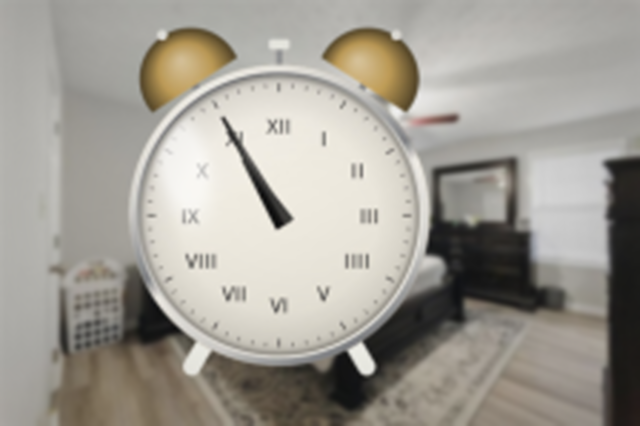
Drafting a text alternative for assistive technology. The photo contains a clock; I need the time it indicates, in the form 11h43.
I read 10h55
